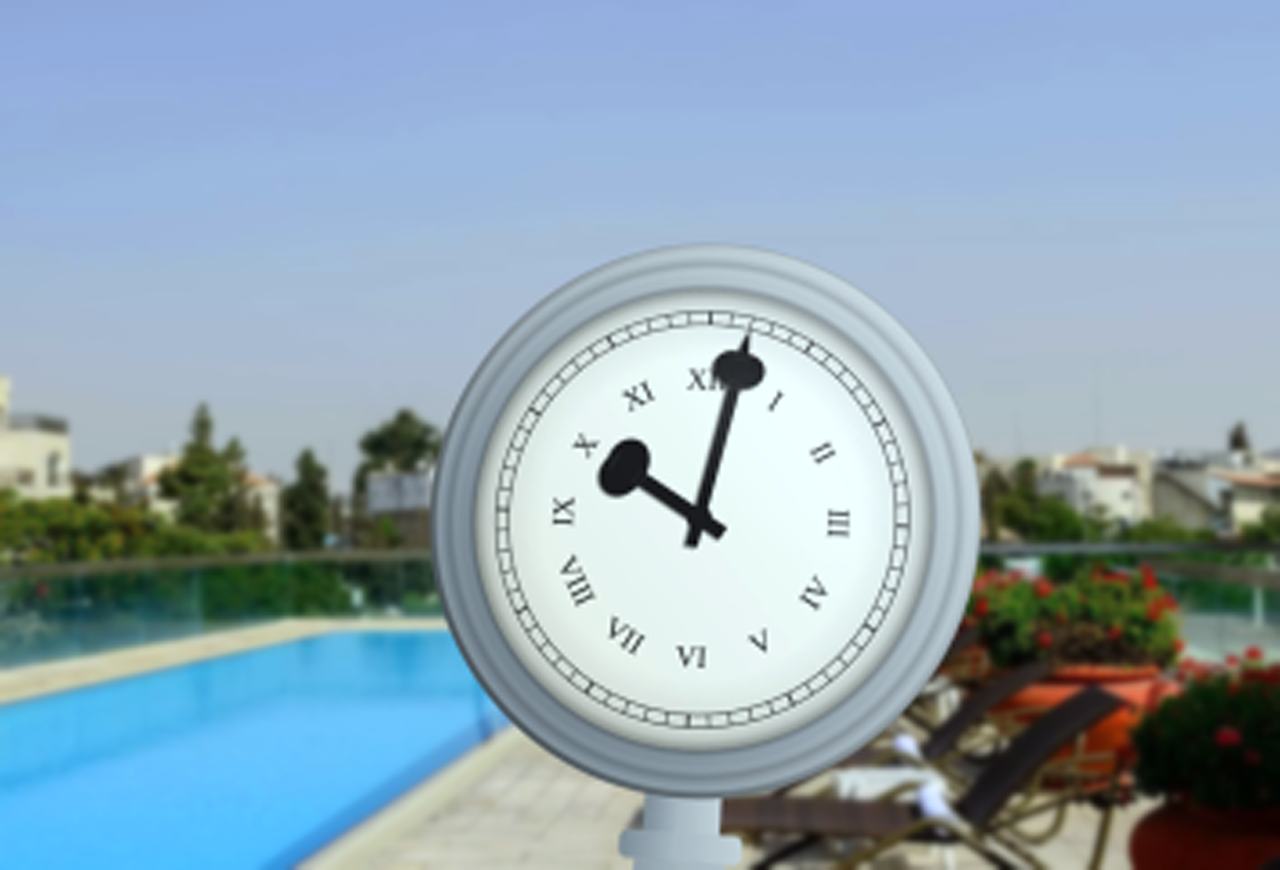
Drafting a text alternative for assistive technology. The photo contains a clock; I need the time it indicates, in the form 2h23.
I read 10h02
